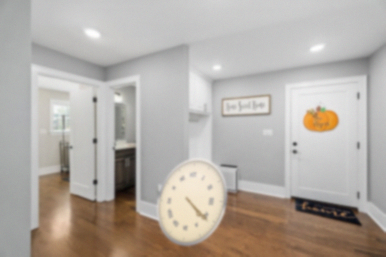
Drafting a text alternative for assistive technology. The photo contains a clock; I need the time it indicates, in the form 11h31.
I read 4h21
